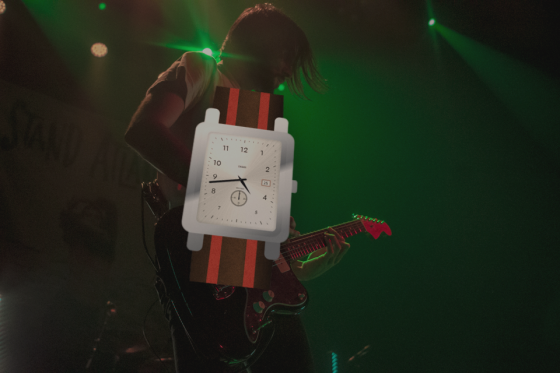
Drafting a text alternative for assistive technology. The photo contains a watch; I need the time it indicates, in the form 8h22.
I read 4h43
